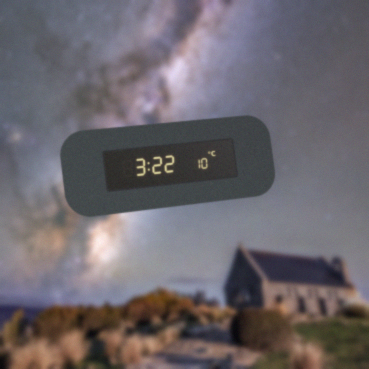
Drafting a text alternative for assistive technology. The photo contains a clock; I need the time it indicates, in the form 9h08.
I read 3h22
